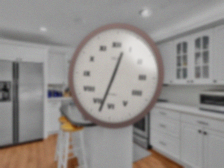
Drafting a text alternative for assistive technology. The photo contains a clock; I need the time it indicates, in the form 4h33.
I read 12h33
